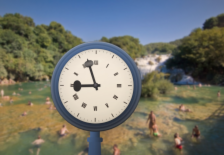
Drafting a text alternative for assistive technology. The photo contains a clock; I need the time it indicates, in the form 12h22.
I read 8h57
